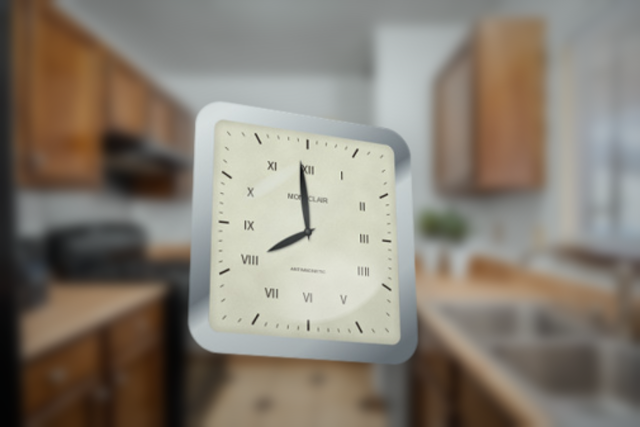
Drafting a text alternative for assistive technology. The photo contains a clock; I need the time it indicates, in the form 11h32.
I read 7h59
